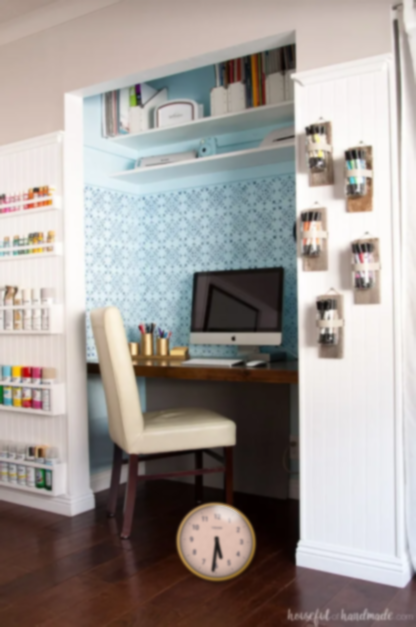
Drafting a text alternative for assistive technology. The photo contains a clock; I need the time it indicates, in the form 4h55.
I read 5h31
